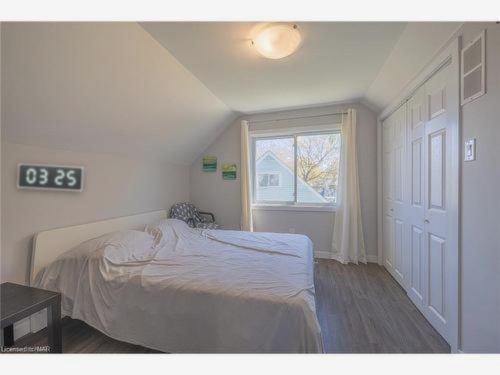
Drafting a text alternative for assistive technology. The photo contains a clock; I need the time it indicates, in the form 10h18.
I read 3h25
